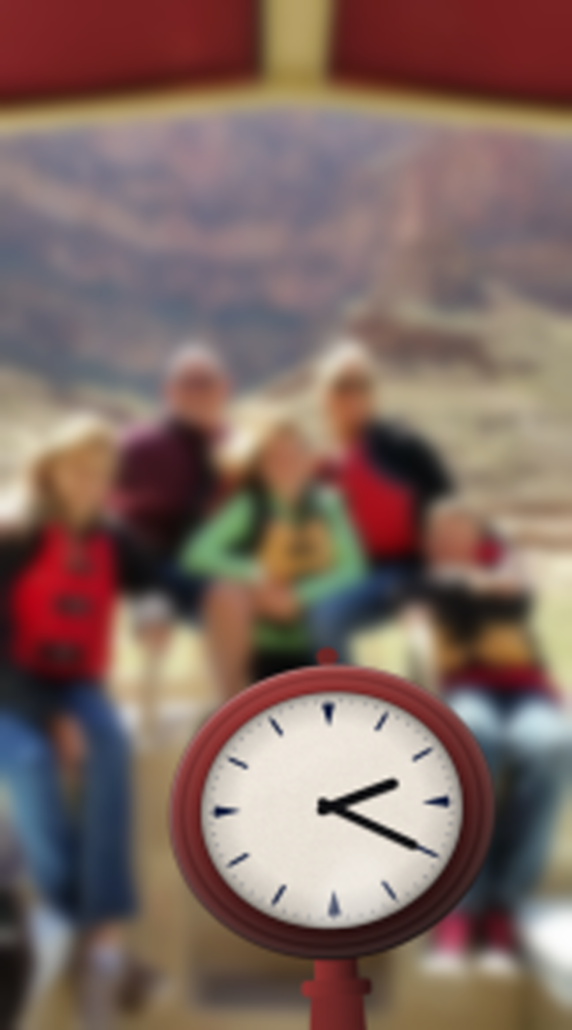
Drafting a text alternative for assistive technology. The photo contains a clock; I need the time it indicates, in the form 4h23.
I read 2h20
